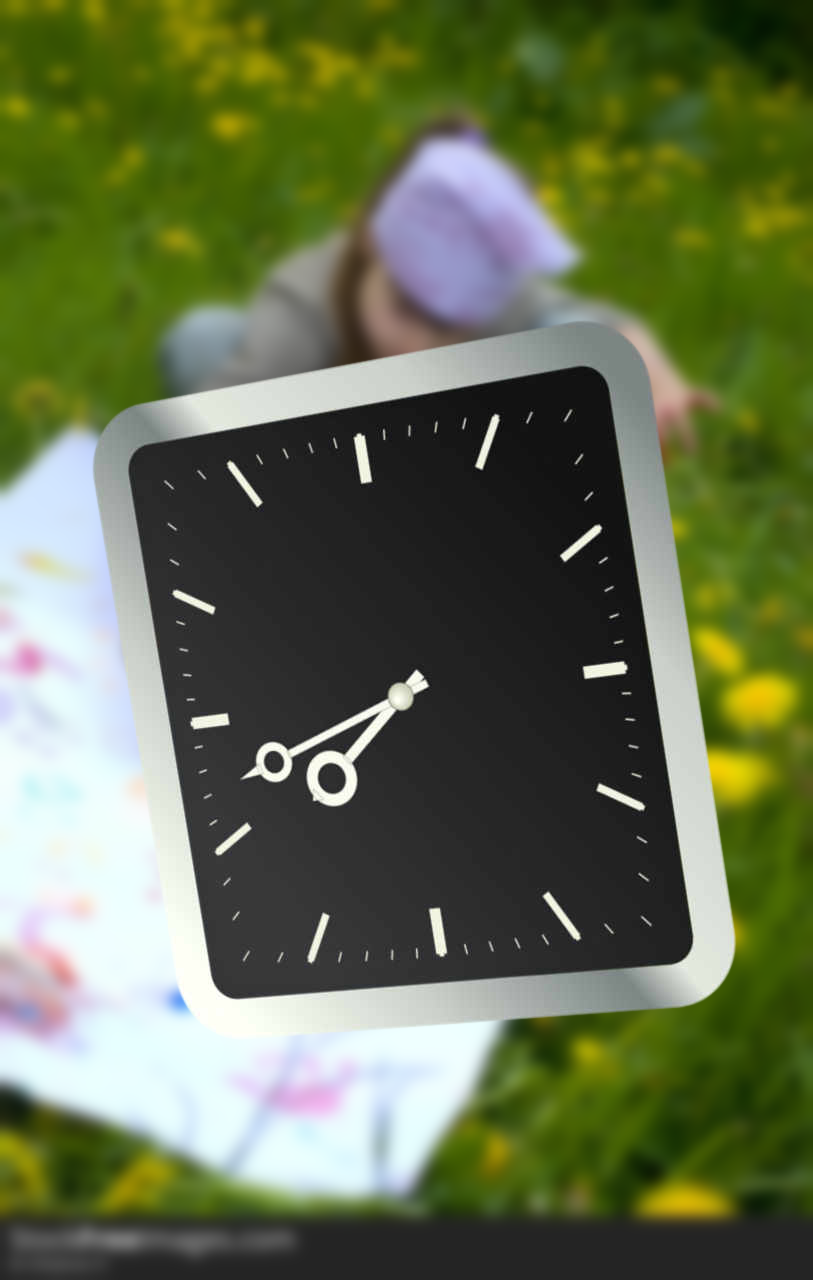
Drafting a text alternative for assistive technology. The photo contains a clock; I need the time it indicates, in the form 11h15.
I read 7h42
